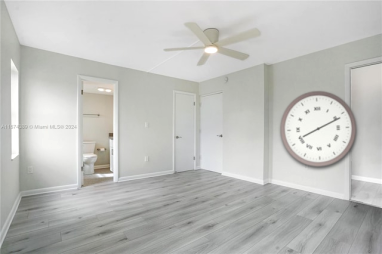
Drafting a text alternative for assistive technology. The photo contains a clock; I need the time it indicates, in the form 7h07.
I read 8h11
